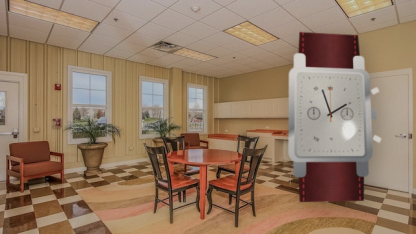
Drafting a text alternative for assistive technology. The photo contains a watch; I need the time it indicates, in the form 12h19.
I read 1h57
